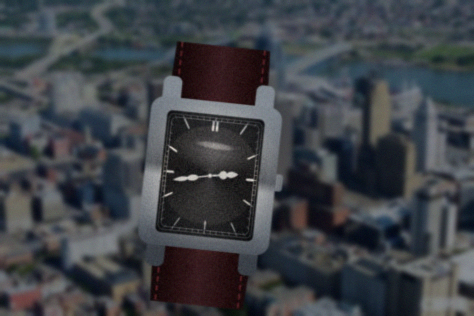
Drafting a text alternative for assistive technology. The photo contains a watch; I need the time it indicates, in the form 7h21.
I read 2h43
